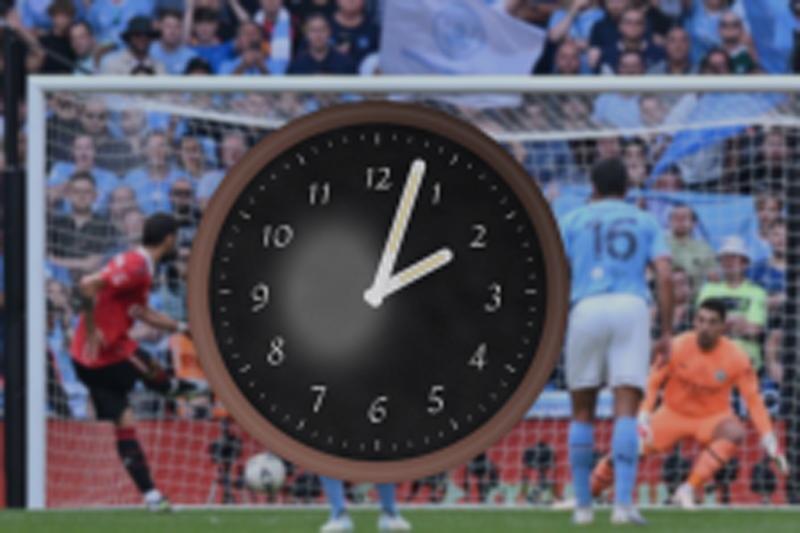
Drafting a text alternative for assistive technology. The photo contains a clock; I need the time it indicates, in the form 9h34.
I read 2h03
